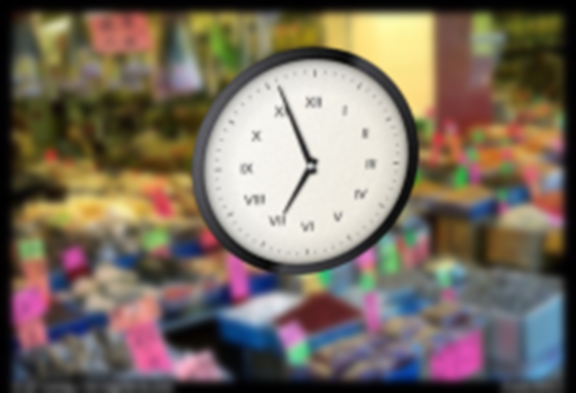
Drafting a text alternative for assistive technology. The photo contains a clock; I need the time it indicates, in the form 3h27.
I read 6h56
